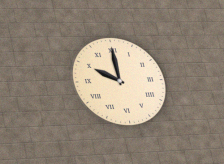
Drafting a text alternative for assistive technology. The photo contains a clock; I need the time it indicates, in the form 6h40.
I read 10h00
